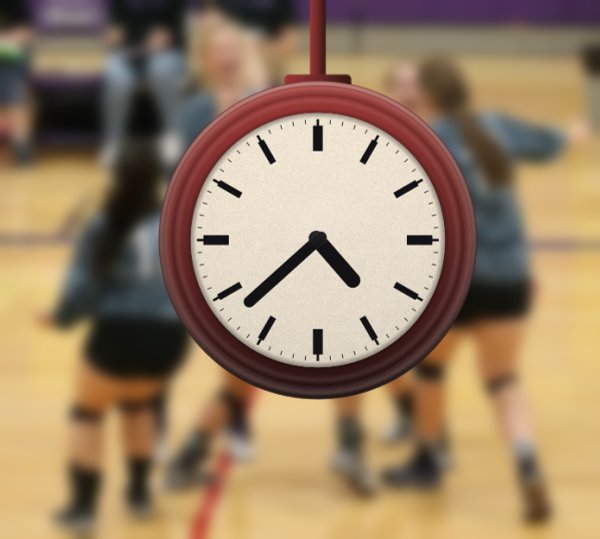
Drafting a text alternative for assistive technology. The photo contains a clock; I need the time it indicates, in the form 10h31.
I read 4h38
